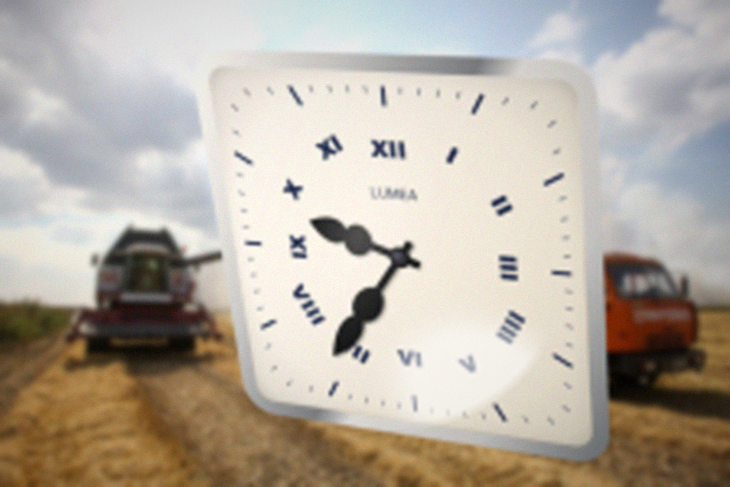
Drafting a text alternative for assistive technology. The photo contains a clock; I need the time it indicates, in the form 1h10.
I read 9h36
